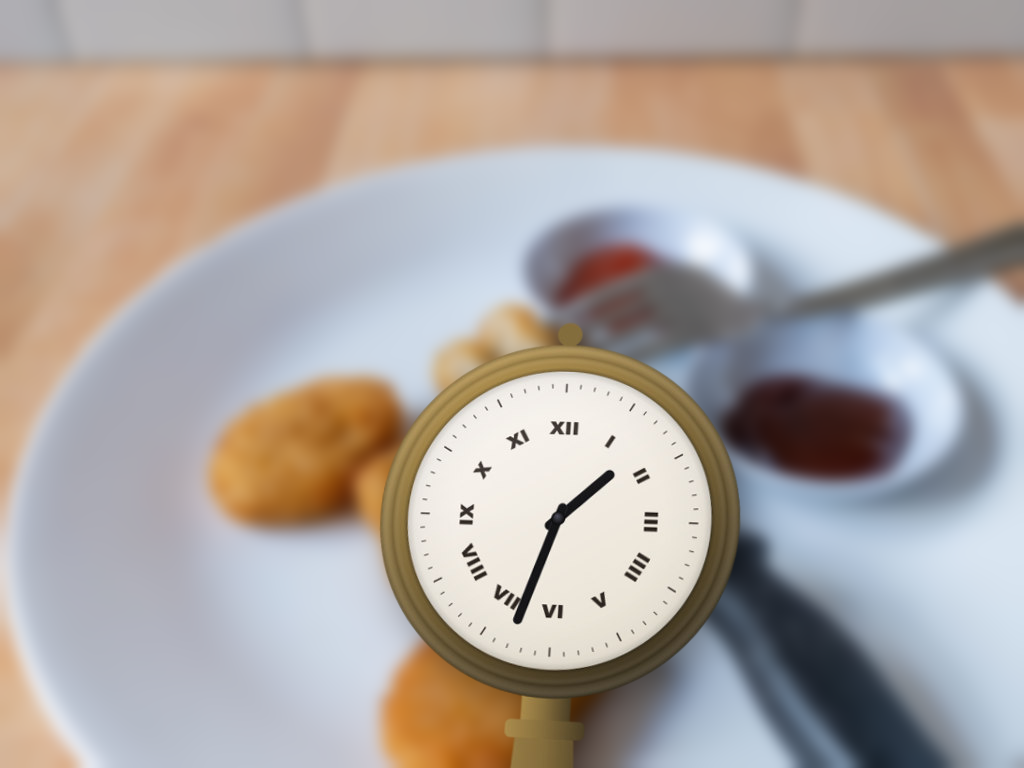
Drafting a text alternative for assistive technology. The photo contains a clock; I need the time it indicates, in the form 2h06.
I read 1h33
